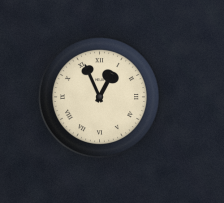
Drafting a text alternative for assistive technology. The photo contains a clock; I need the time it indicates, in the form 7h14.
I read 12h56
